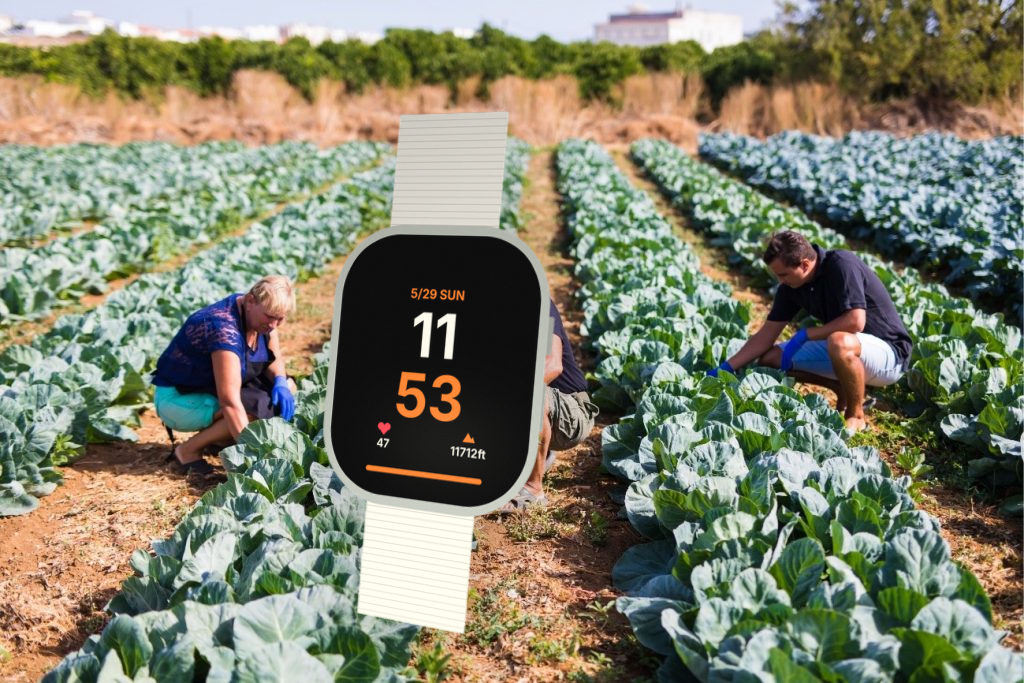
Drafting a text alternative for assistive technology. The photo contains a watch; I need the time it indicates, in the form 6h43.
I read 11h53
